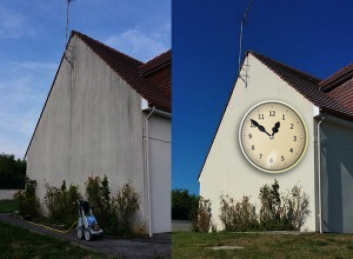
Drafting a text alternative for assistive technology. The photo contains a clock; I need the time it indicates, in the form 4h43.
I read 12h51
